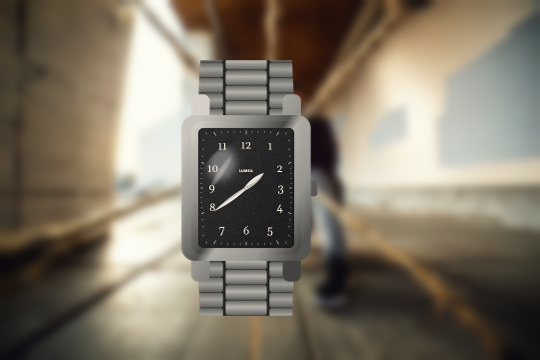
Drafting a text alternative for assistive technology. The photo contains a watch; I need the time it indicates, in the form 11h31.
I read 1h39
